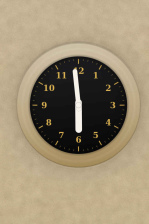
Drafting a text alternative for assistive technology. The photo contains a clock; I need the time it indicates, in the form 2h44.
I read 5h59
